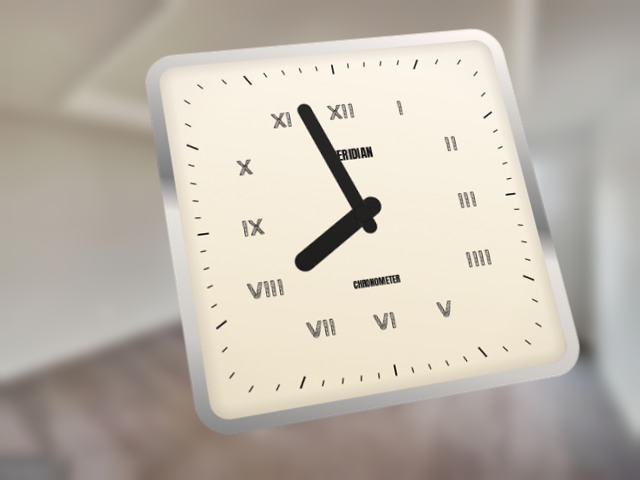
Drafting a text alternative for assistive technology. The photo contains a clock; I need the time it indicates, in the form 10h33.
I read 7h57
